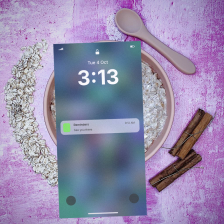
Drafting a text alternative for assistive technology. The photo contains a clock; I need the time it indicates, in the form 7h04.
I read 3h13
